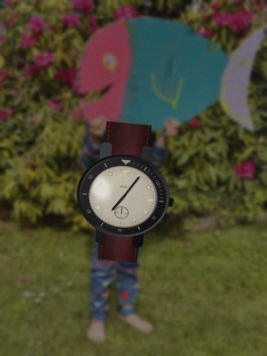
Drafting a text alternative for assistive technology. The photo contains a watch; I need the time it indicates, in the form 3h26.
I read 7h05
